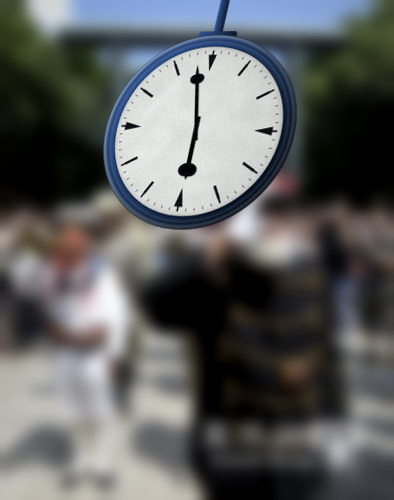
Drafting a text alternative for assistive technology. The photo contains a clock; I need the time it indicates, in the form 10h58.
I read 5h58
